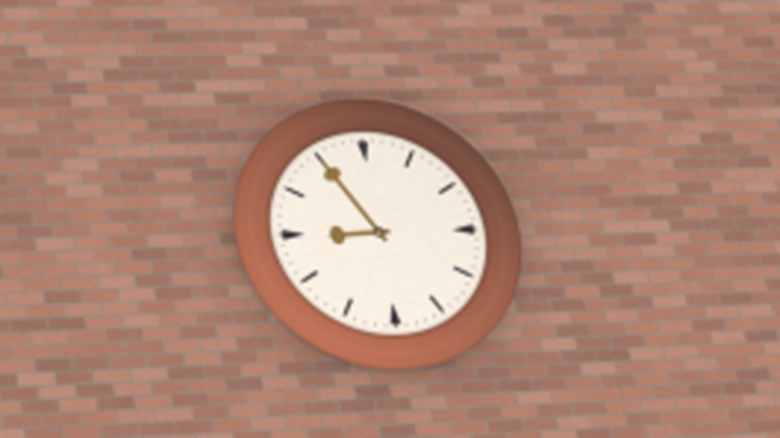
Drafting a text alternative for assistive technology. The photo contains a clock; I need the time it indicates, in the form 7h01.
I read 8h55
